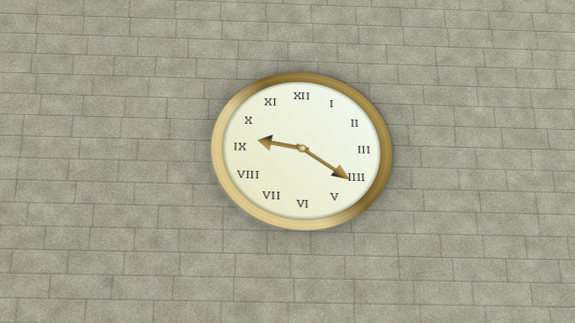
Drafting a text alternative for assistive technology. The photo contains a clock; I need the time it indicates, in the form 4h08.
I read 9h21
